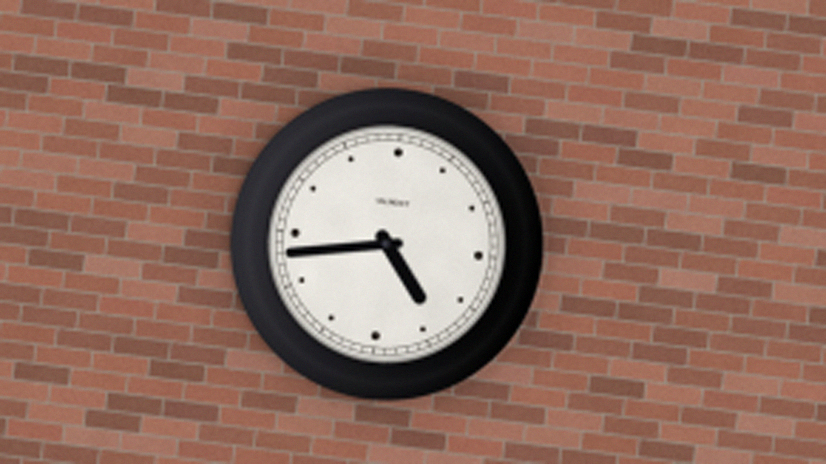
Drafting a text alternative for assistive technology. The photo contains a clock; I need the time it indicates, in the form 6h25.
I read 4h43
